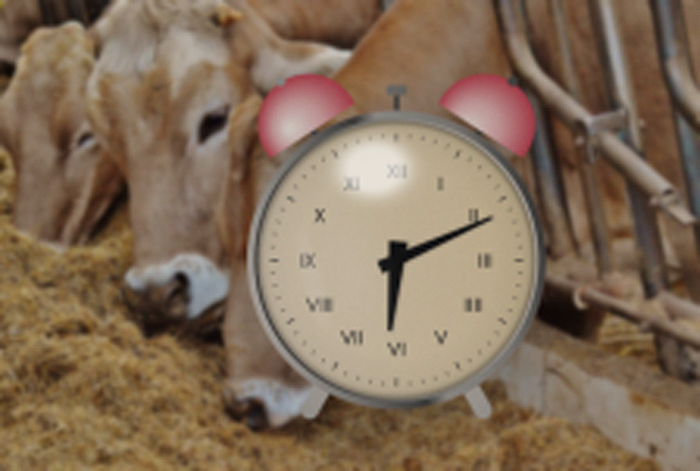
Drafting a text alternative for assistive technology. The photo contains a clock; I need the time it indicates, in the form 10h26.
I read 6h11
